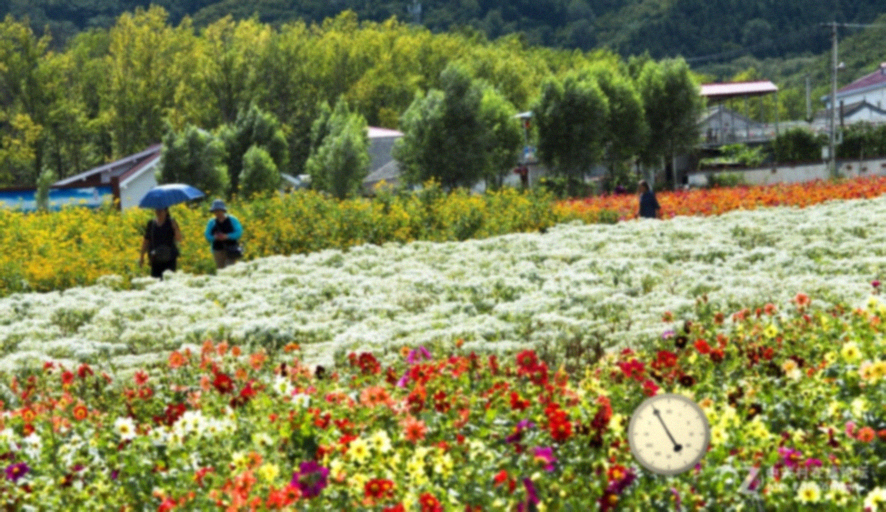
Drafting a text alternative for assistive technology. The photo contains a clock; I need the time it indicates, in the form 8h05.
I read 4h55
